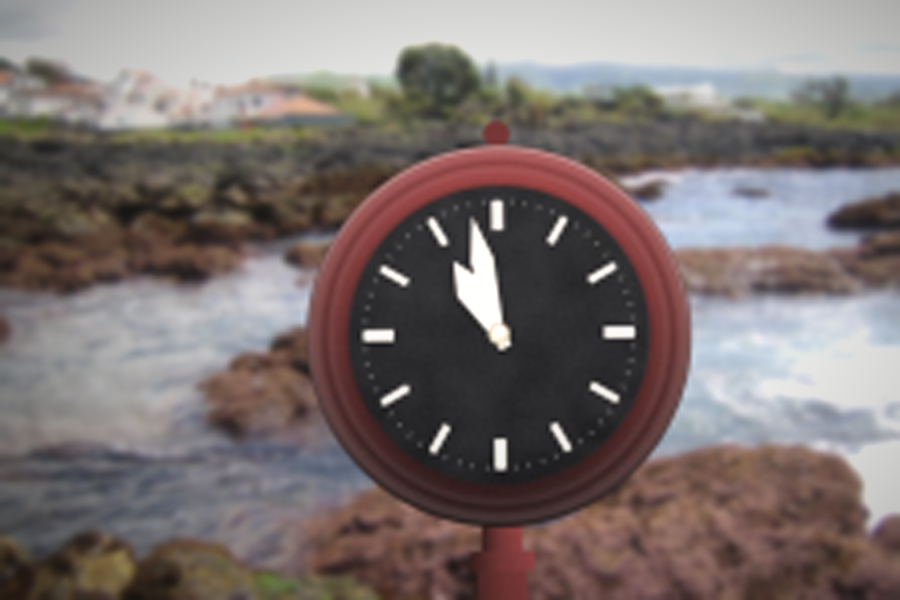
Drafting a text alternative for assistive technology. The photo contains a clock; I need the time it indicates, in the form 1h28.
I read 10h58
